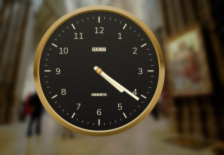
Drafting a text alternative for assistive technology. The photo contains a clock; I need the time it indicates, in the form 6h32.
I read 4h21
